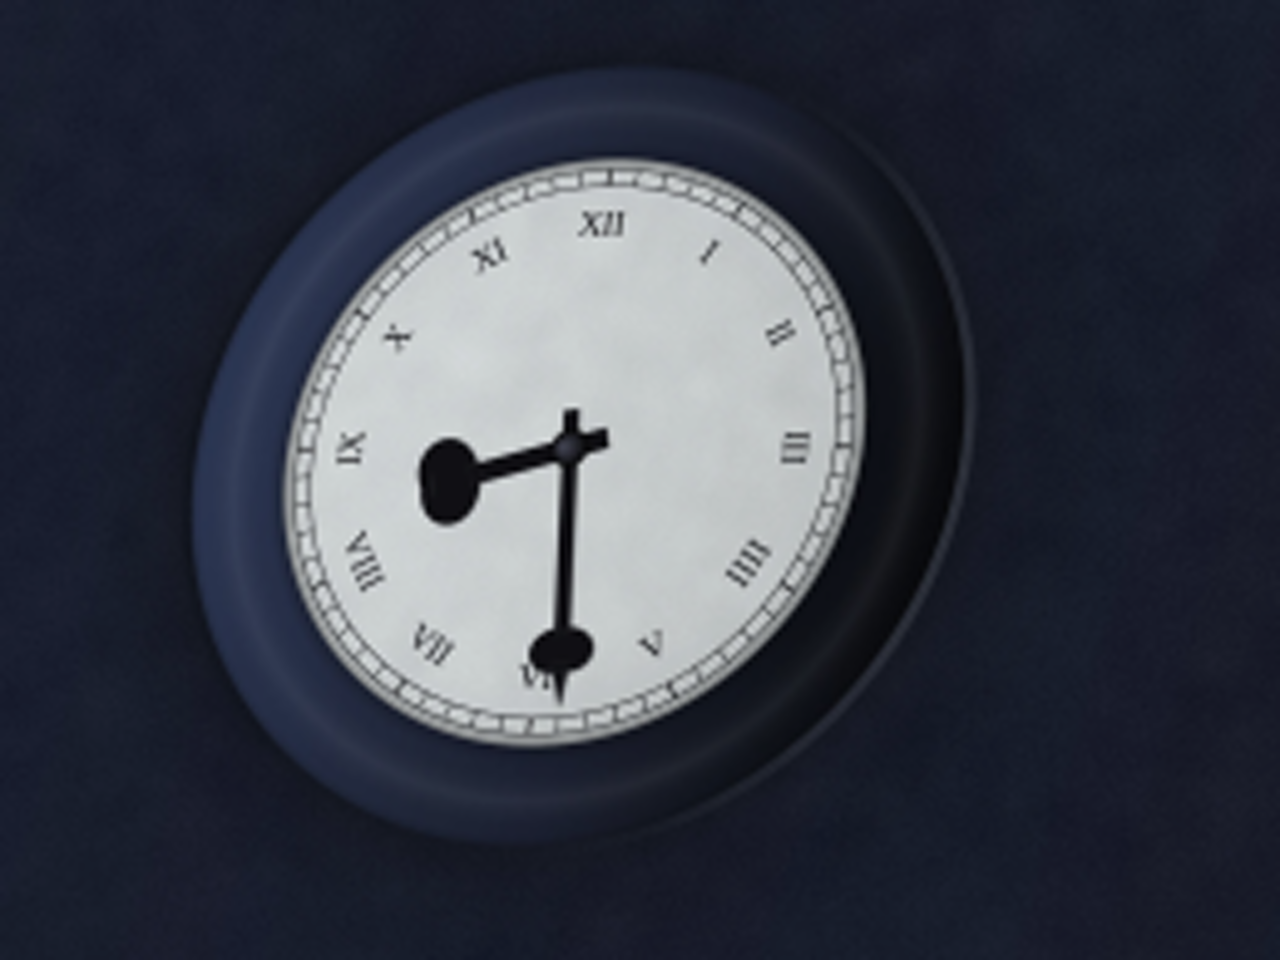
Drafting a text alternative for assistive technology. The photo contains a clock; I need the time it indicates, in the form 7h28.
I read 8h29
